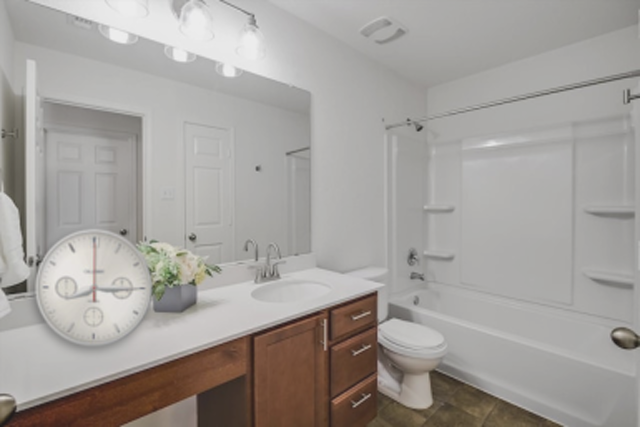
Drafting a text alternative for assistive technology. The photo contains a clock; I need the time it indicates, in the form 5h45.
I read 8h15
